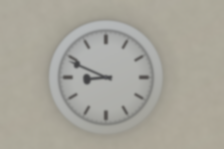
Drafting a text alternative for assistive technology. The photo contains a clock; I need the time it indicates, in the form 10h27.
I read 8h49
